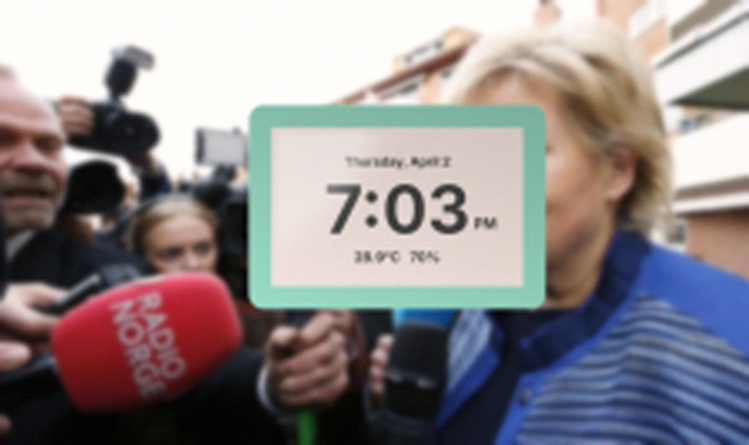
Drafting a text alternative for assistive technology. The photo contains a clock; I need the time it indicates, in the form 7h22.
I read 7h03
